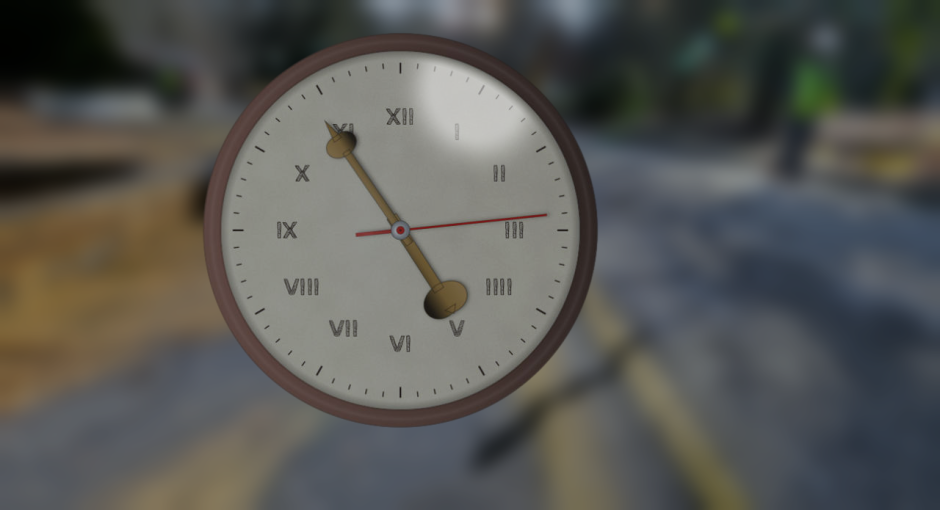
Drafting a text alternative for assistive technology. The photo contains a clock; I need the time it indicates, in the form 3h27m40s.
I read 4h54m14s
